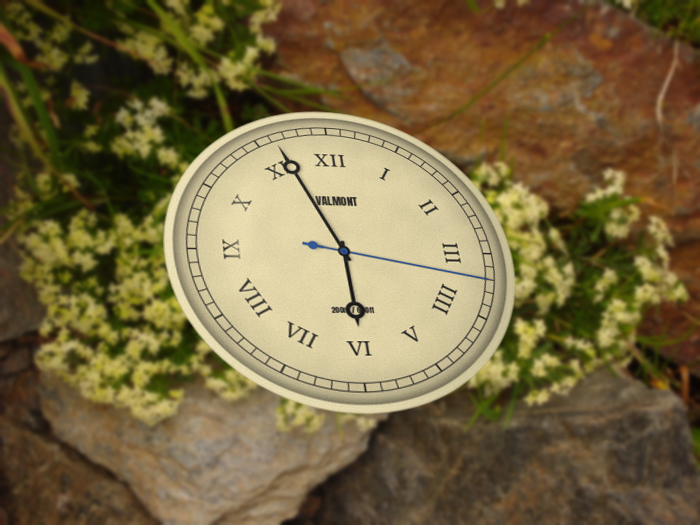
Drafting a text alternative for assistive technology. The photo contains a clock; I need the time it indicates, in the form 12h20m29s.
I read 5h56m17s
